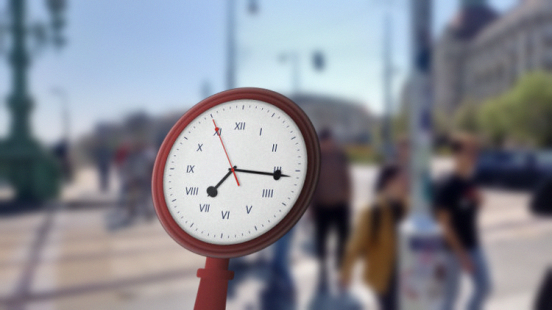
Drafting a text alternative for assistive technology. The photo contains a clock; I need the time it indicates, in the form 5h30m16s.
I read 7h15m55s
